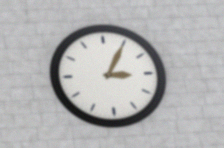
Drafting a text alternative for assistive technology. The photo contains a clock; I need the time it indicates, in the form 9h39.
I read 3h05
